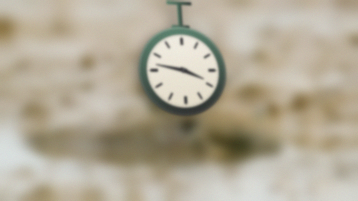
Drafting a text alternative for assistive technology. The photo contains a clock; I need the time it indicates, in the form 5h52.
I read 3h47
